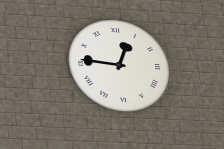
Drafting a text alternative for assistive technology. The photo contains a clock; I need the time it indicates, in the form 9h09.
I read 12h46
